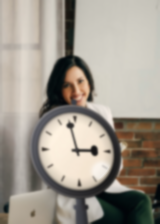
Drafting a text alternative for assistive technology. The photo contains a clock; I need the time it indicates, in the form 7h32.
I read 2h58
